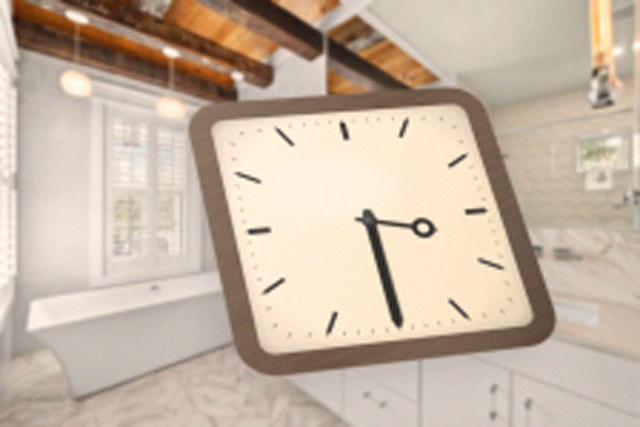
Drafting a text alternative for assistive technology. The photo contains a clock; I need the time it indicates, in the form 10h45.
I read 3h30
